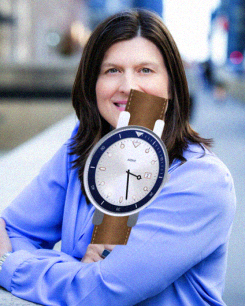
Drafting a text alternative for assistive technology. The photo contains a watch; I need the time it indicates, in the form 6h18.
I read 3h28
